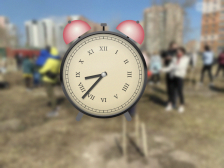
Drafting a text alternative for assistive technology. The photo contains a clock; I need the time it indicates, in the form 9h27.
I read 8h37
